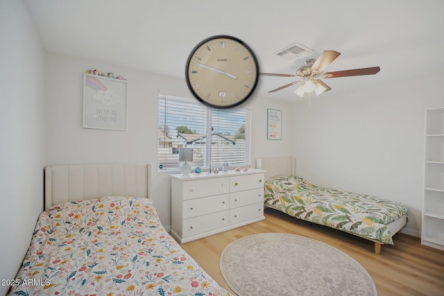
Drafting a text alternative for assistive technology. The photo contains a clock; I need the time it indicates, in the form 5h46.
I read 3h48
